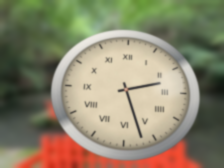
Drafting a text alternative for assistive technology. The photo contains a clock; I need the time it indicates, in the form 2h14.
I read 2h27
